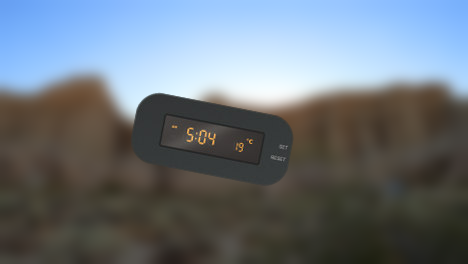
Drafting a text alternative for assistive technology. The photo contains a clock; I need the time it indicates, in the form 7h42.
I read 5h04
